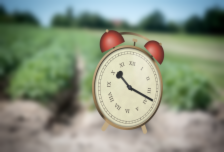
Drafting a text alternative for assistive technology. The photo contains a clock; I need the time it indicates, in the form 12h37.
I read 10h18
